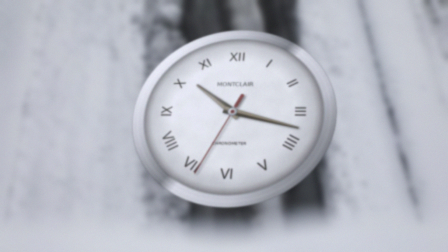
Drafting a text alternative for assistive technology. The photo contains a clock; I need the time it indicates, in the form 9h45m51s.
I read 10h17m34s
